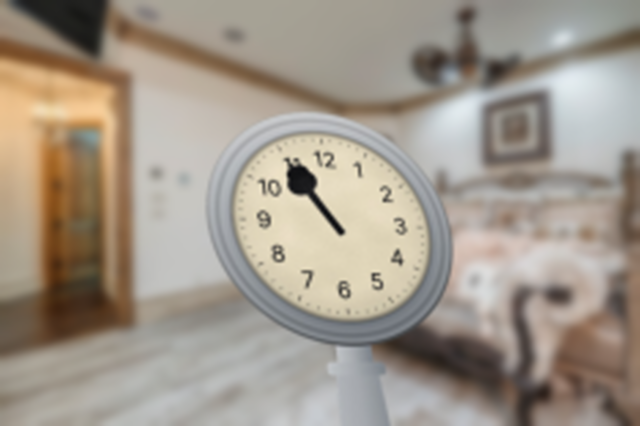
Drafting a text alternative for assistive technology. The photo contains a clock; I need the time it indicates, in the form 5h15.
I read 10h55
